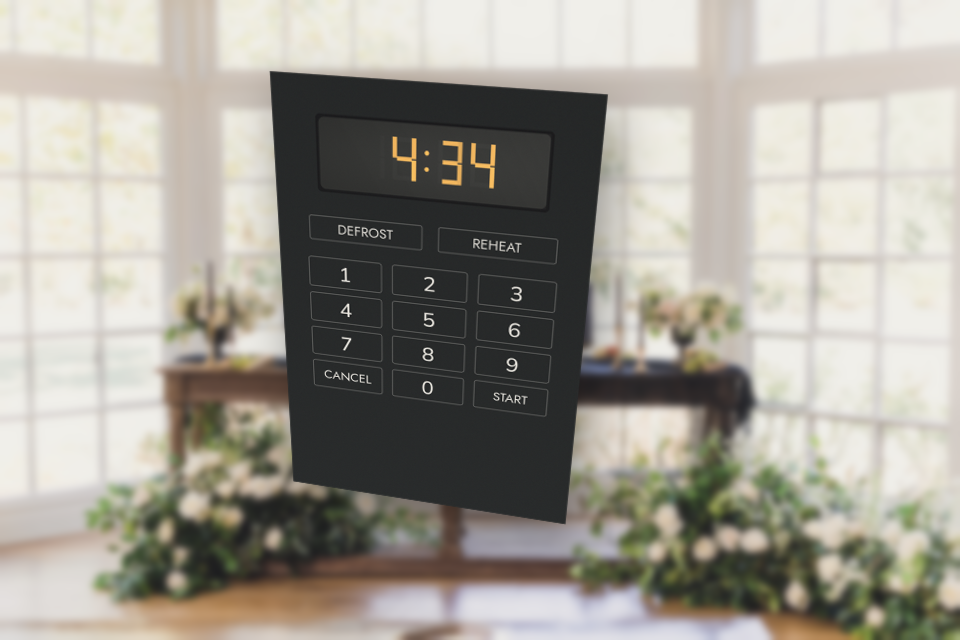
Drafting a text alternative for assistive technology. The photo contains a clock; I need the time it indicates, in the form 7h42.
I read 4h34
